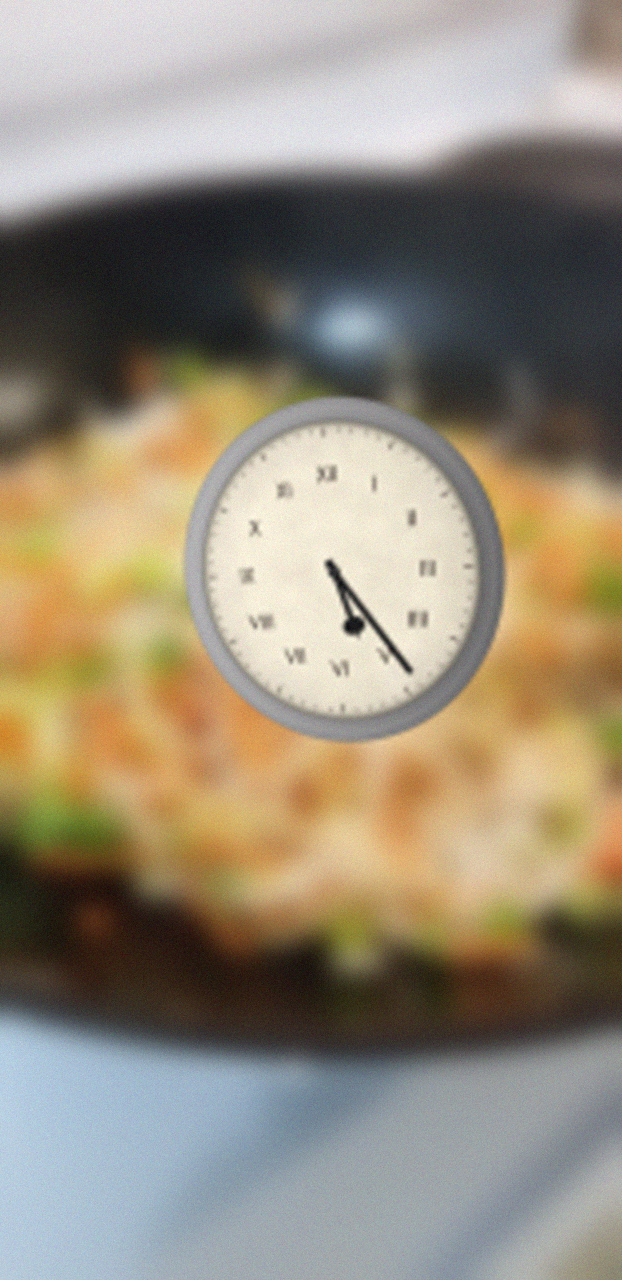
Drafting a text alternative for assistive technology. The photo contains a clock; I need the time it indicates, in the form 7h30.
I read 5h24
